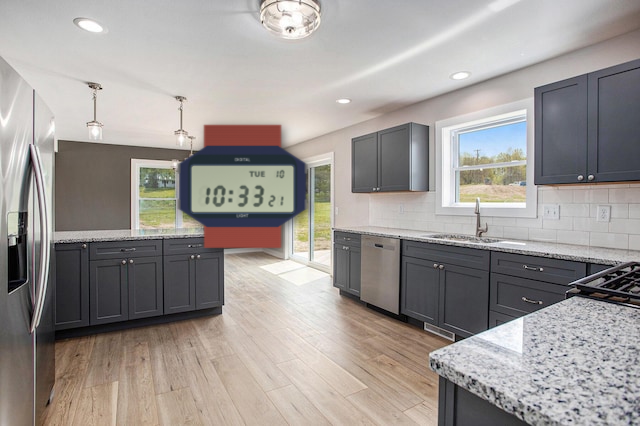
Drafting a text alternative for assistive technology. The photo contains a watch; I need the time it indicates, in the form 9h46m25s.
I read 10h33m21s
